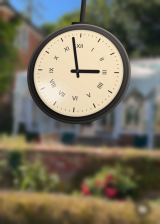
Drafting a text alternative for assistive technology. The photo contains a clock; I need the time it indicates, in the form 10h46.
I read 2h58
